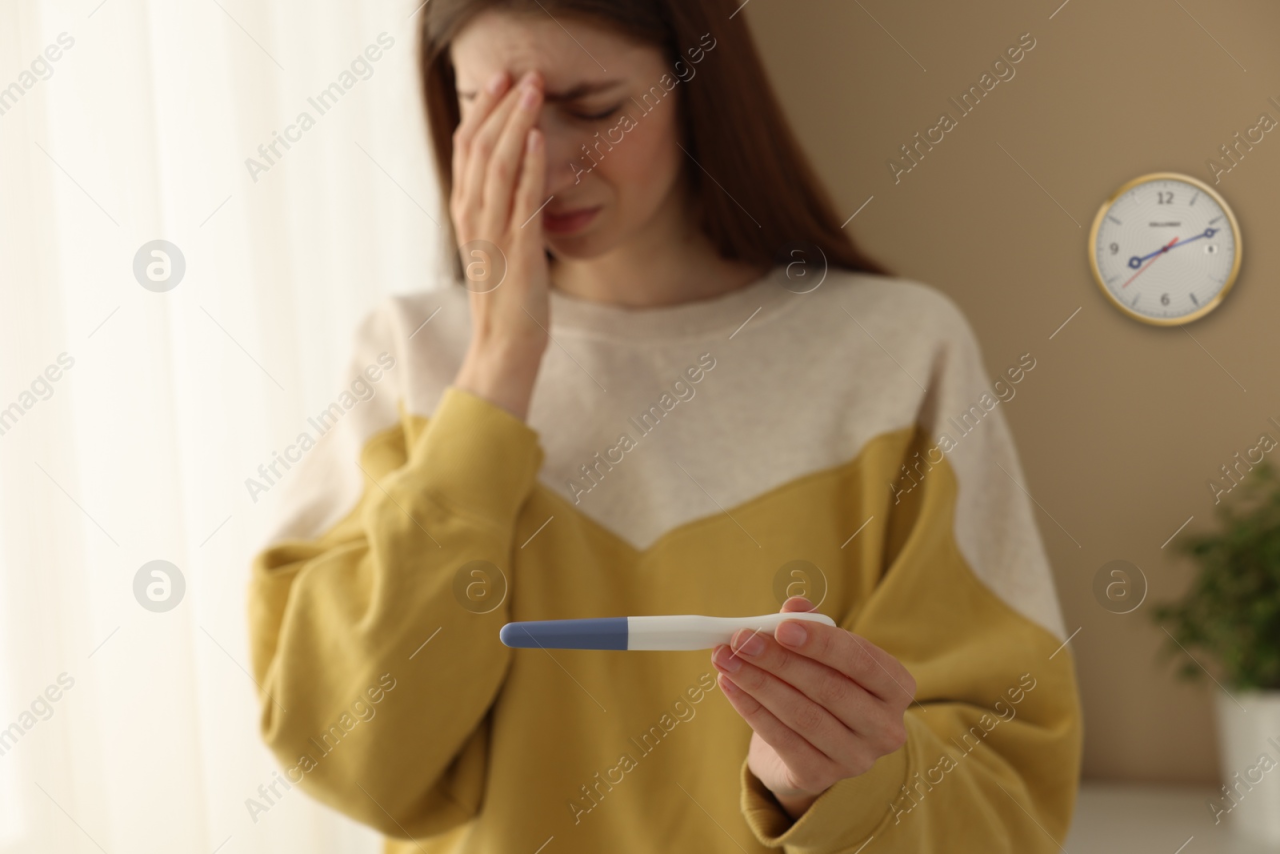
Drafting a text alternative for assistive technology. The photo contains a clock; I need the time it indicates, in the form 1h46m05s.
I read 8h11m38s
